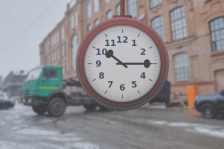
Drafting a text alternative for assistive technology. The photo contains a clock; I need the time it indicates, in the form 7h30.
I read 10h15
